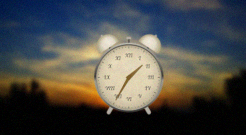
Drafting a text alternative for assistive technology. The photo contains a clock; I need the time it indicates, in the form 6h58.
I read 1h35
